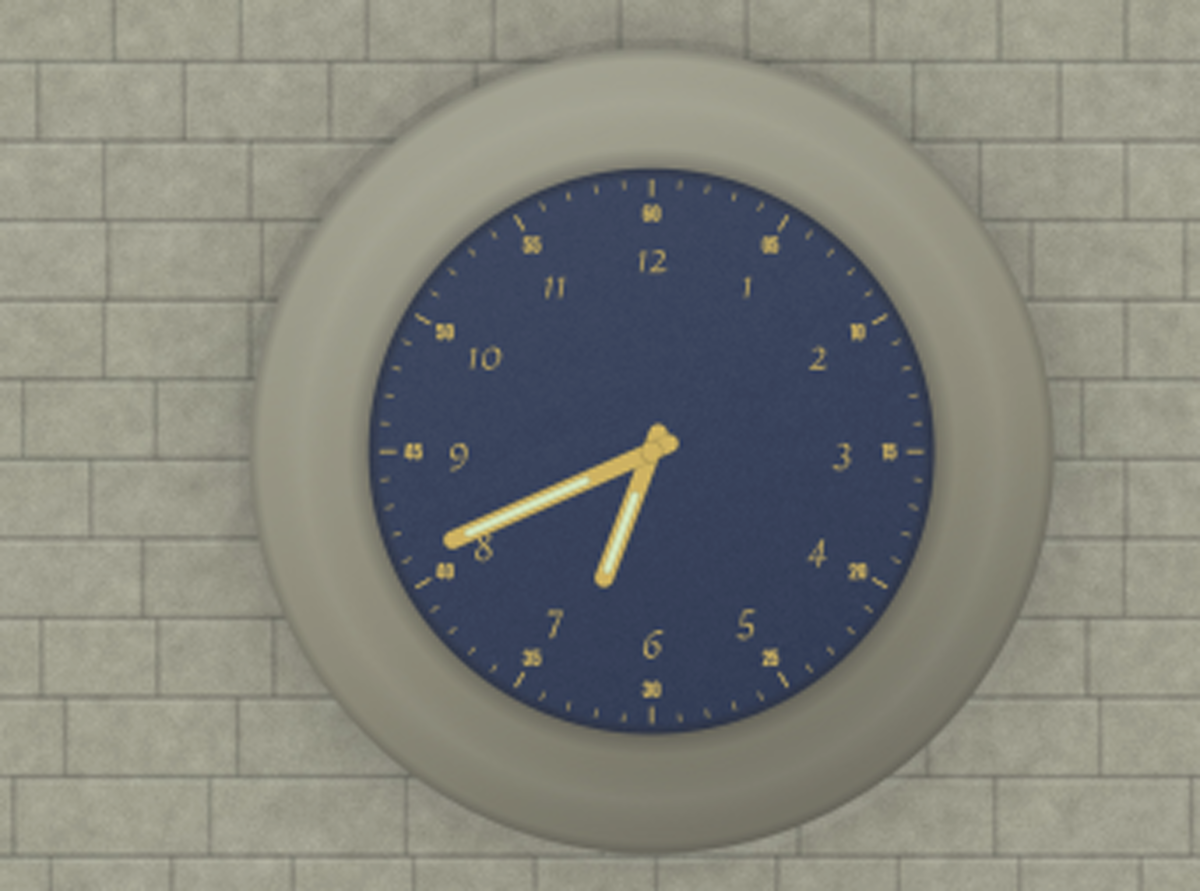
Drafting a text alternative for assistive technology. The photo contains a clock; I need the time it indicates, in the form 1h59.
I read 6h41
